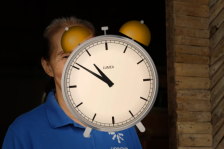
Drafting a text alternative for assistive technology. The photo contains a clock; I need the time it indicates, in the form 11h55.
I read 10h51
